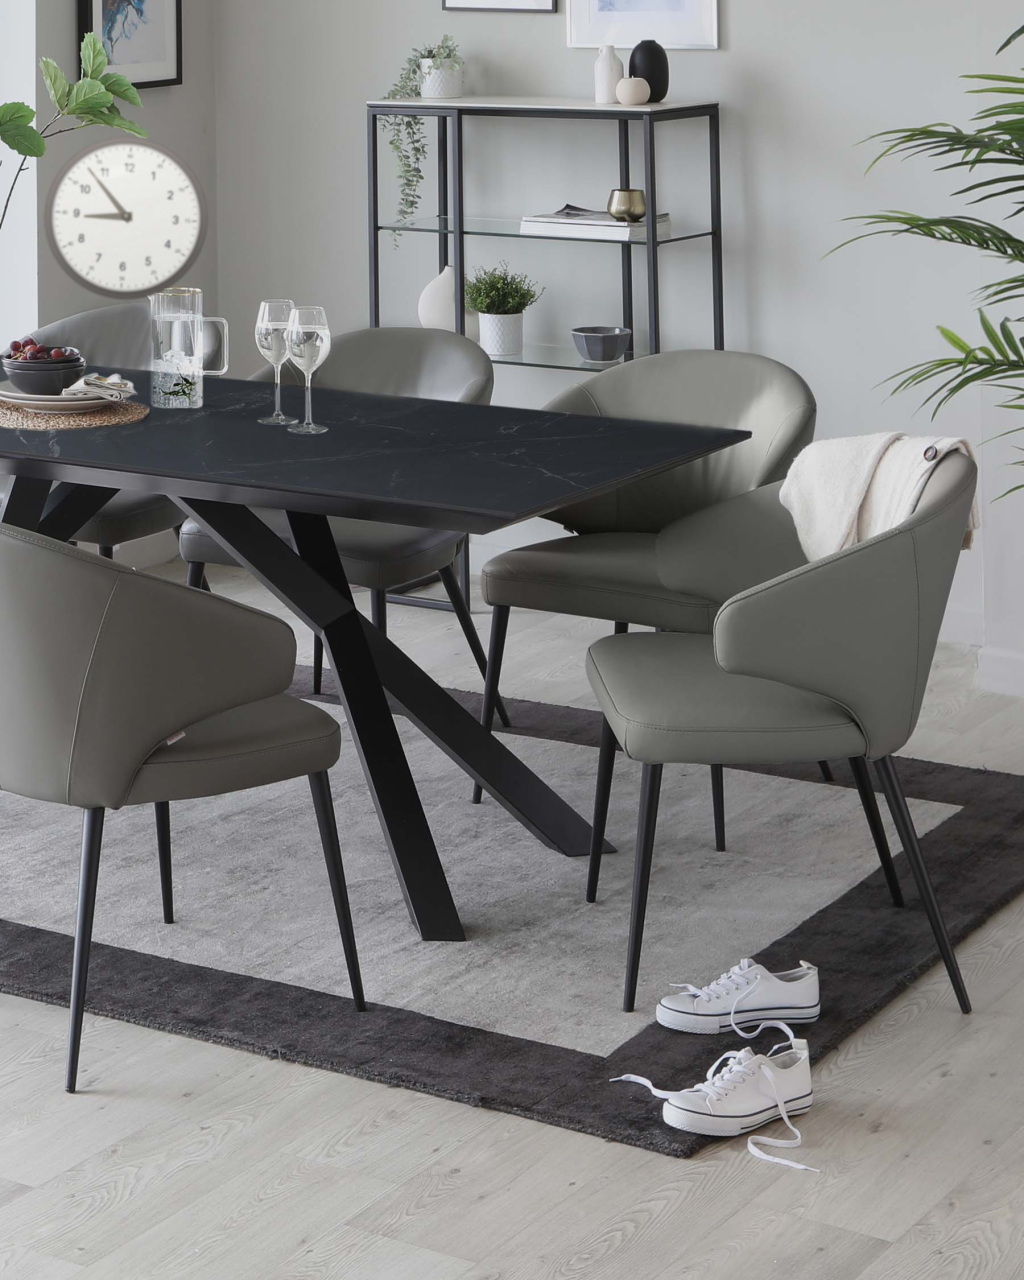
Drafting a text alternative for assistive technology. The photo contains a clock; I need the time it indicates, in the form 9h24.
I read 8h53
